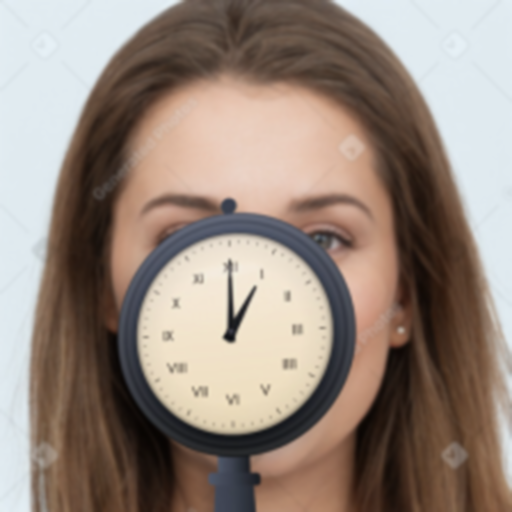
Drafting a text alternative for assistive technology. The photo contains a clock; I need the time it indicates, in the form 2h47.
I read 1h00
